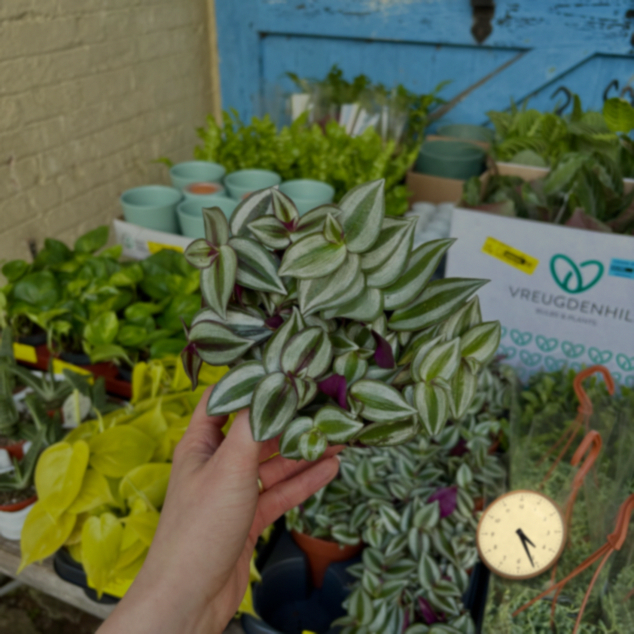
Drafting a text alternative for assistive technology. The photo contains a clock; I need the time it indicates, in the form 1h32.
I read 4h26
